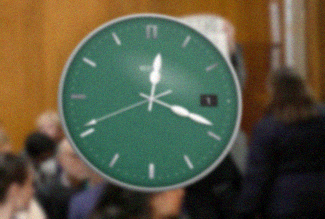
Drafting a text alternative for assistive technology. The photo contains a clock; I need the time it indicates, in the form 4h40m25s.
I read 12h18m41s
